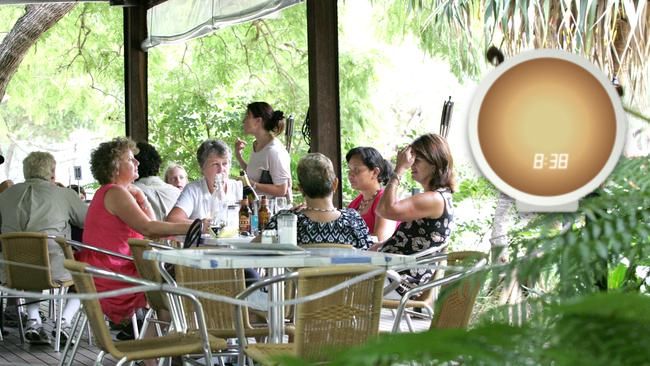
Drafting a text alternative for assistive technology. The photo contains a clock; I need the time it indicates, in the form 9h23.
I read 8h38
